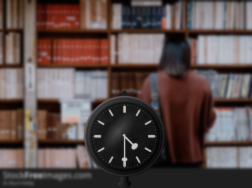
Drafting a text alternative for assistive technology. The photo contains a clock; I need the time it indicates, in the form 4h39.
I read 4h30
